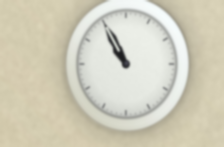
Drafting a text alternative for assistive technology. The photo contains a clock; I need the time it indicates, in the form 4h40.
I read 10h55
